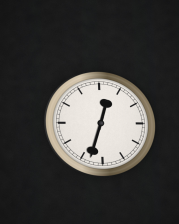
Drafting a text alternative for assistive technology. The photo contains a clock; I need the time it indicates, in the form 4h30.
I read 12h33
